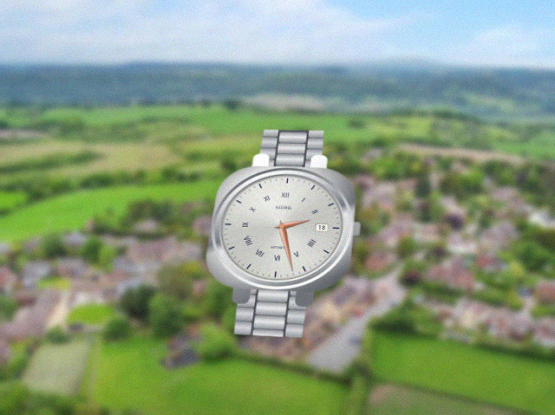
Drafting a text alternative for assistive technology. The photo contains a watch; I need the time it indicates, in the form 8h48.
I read 2h27
